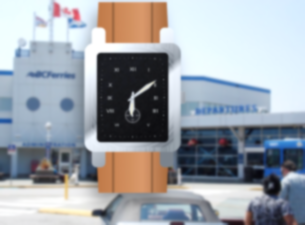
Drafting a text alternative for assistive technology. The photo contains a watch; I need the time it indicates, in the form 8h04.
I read 6h09
